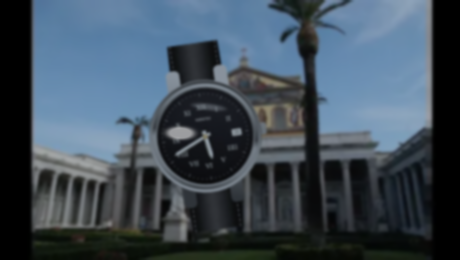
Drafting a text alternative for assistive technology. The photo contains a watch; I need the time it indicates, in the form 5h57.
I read 5h41
